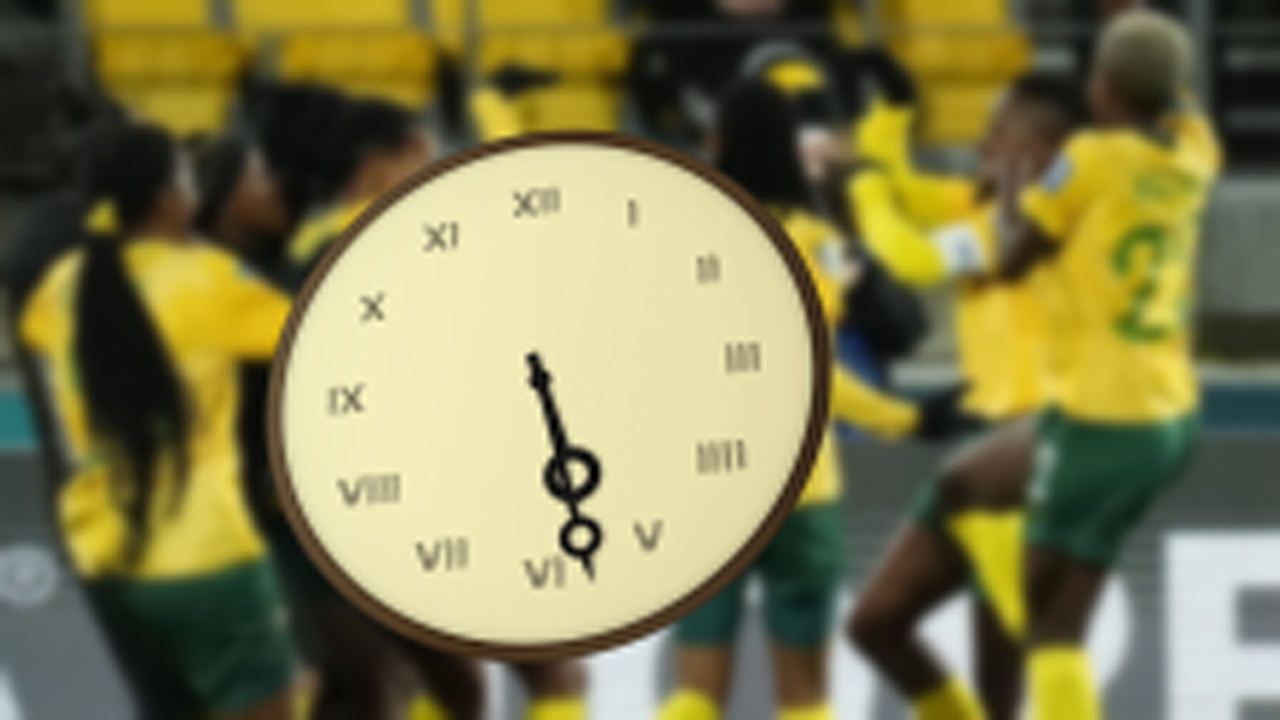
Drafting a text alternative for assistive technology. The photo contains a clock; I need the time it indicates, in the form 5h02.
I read 5h28
